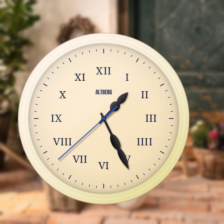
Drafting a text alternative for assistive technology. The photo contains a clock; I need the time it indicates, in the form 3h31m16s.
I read 1h25m38s
